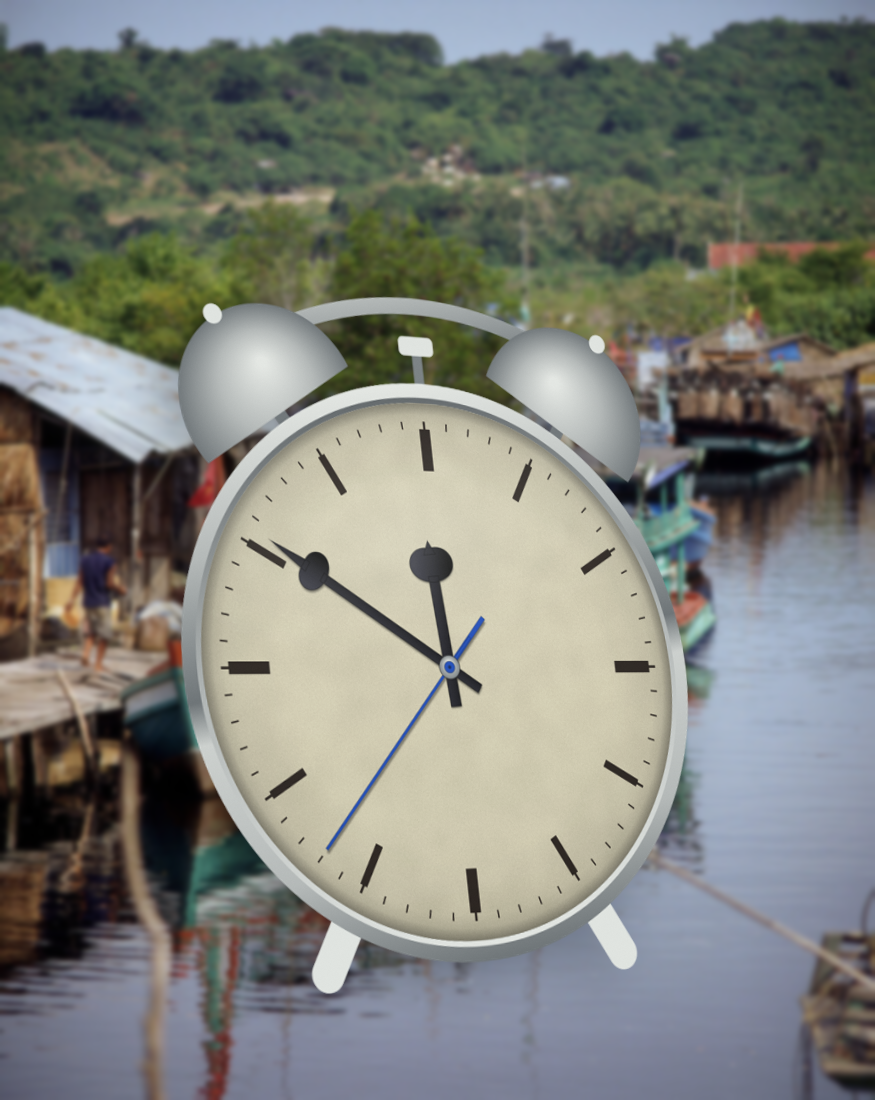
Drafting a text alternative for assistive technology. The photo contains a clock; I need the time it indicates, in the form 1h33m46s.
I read 11h50m37s
